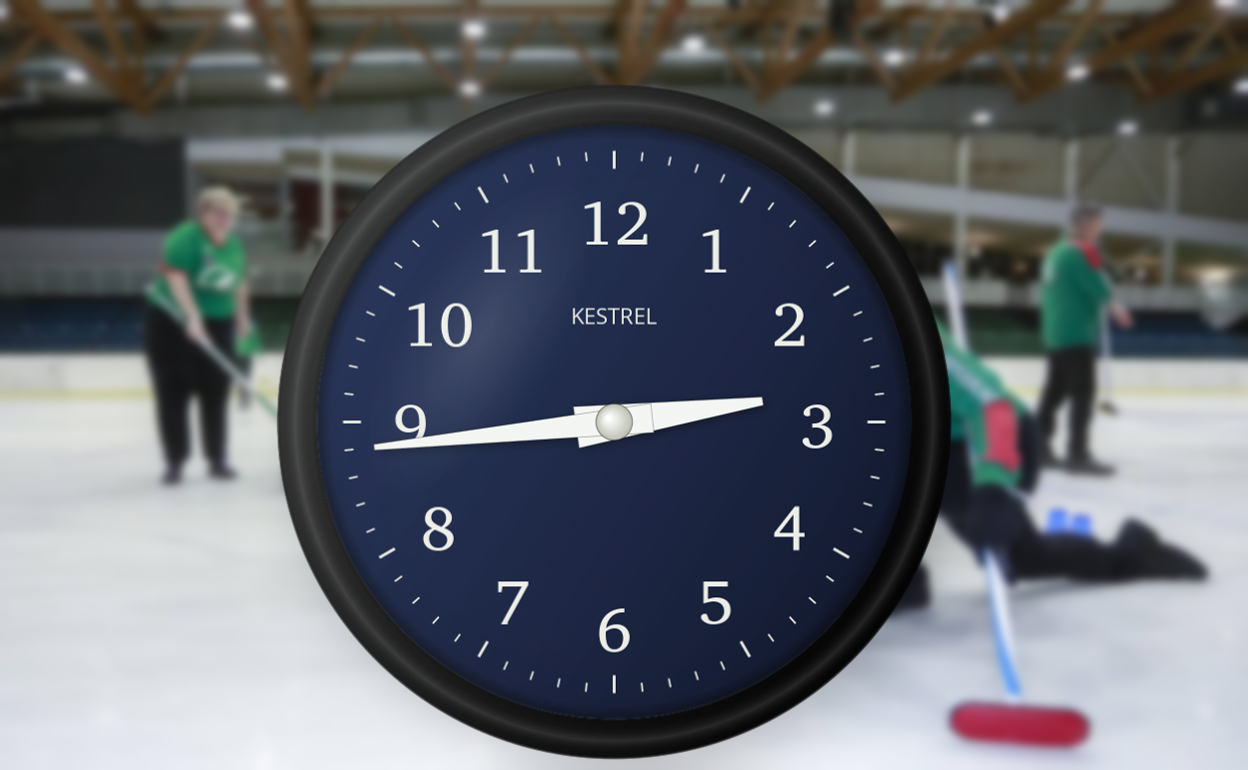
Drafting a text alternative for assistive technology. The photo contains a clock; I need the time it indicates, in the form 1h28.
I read 2h44
